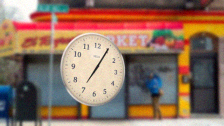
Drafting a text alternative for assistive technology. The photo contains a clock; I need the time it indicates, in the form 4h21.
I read 7h05
